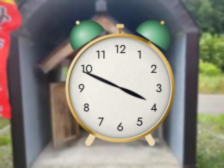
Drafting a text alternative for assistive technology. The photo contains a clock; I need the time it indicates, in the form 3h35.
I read 3h49
